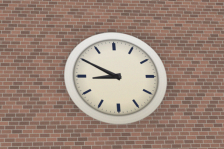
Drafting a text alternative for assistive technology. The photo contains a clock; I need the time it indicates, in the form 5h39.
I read 8h50
